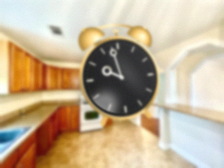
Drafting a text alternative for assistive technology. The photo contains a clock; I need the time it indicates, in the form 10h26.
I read 9h58
